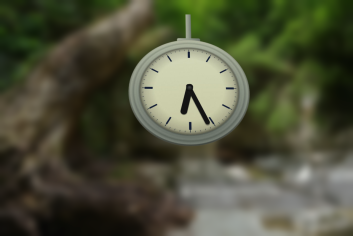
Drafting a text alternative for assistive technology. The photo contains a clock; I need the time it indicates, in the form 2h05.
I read 6h26
